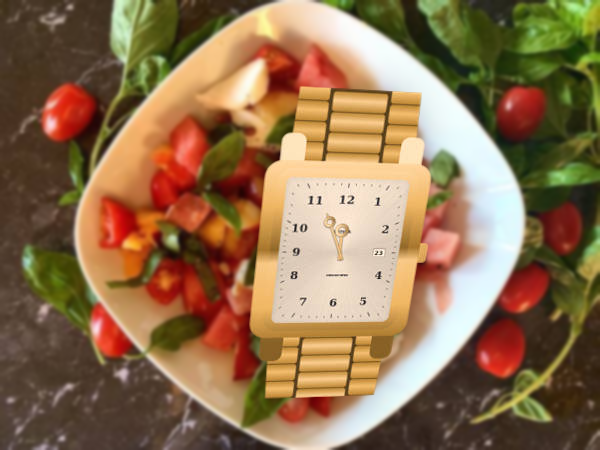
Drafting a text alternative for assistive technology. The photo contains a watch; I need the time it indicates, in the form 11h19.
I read 11h56
